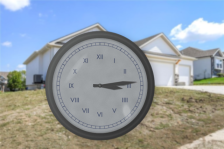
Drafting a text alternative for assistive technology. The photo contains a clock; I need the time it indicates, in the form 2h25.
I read 3h14
